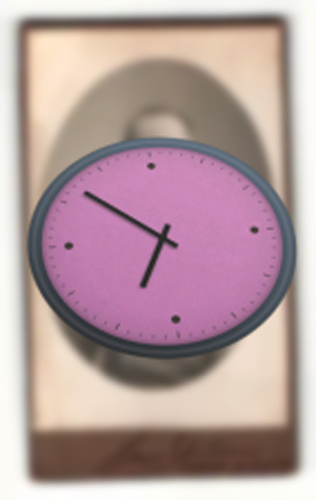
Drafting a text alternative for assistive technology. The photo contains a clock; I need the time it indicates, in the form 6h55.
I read 6h52
